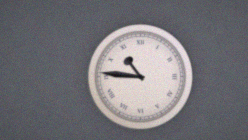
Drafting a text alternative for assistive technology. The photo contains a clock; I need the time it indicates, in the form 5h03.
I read 10h46
